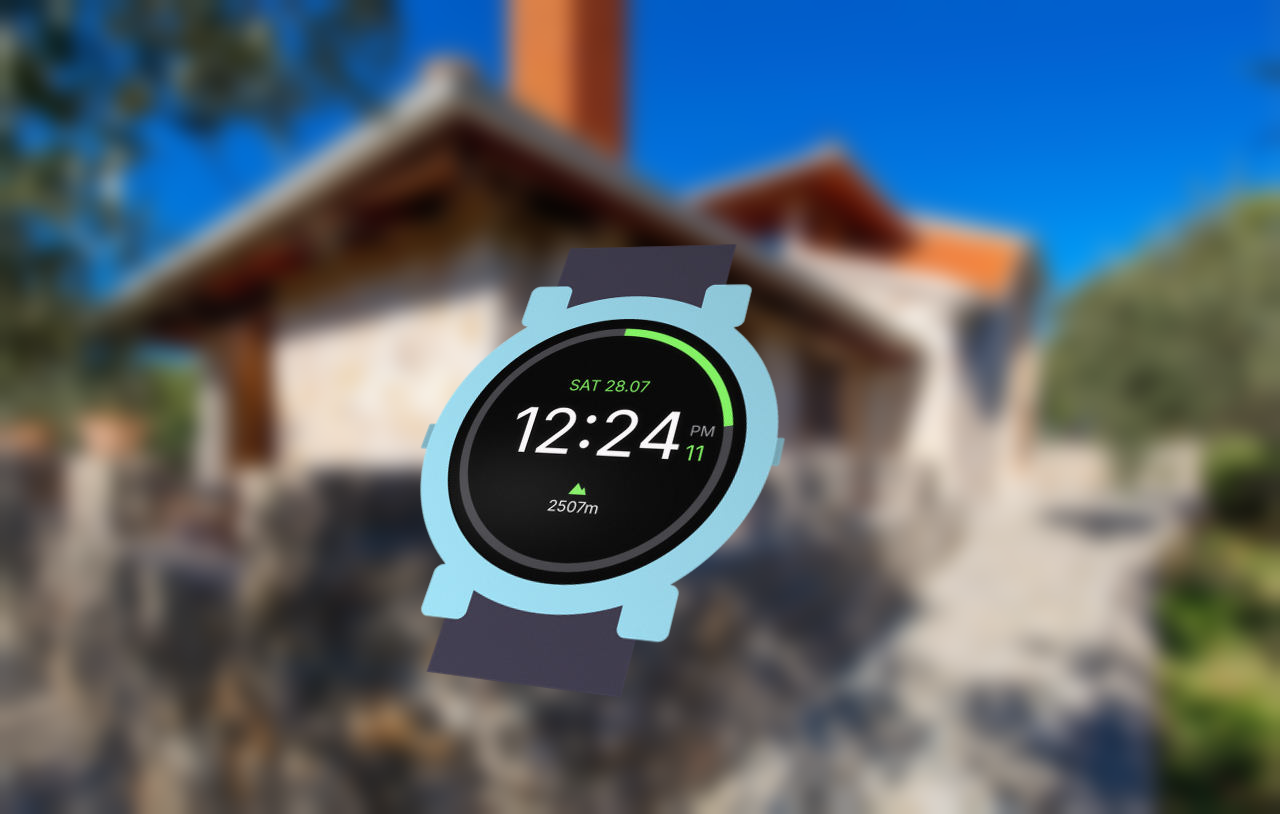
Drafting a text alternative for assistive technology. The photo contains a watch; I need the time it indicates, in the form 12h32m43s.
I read 12h24m11s
